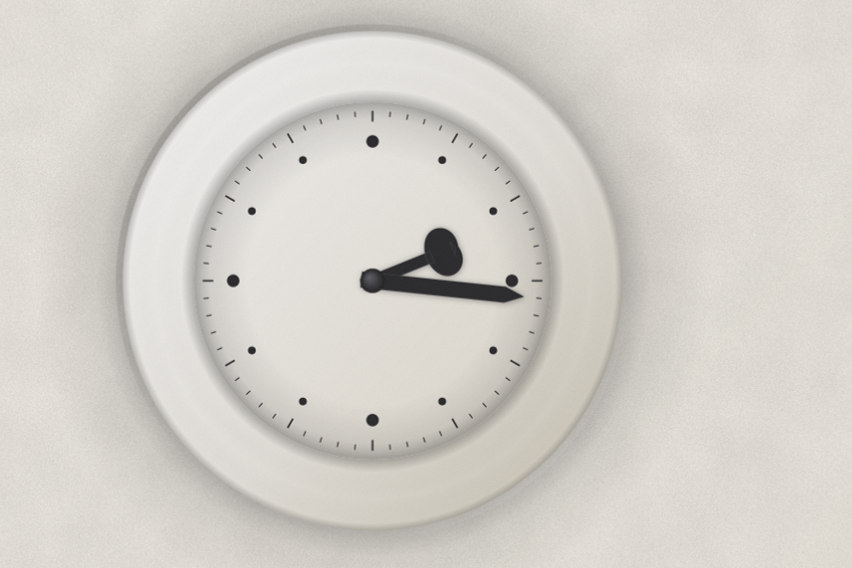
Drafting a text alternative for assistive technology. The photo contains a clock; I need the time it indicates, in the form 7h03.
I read 2h16
